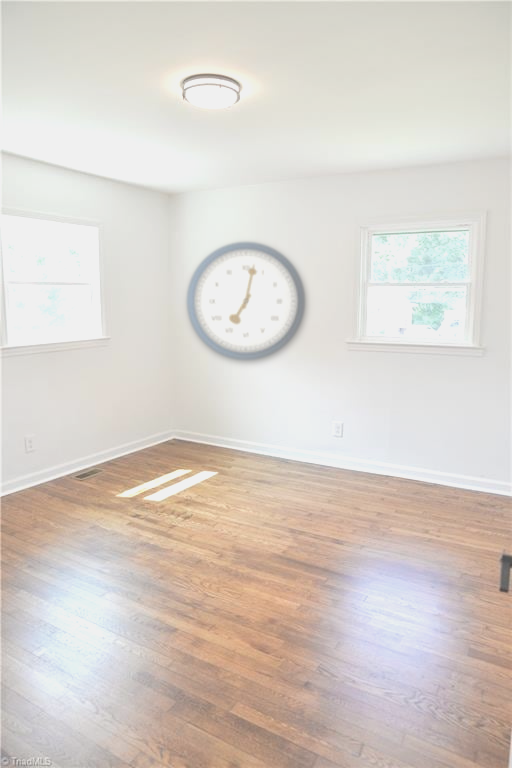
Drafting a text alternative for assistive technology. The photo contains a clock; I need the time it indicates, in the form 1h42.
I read 7h02
